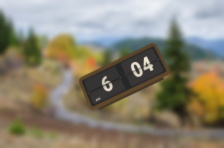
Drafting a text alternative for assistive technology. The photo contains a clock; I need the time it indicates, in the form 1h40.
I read 6h04
